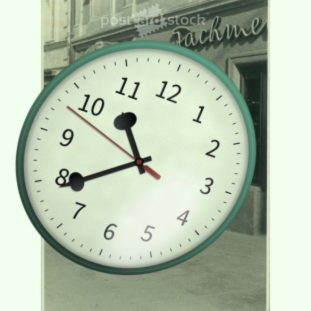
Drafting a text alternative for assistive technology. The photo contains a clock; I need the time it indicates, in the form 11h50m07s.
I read 10h38m48s
